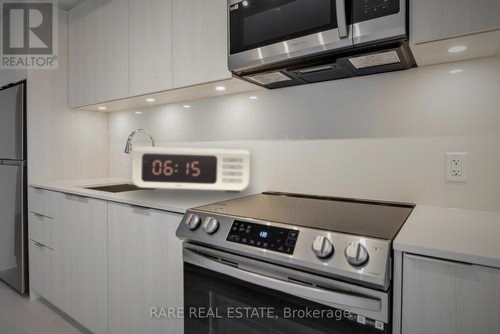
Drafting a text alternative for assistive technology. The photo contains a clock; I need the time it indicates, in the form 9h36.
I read 6h15
